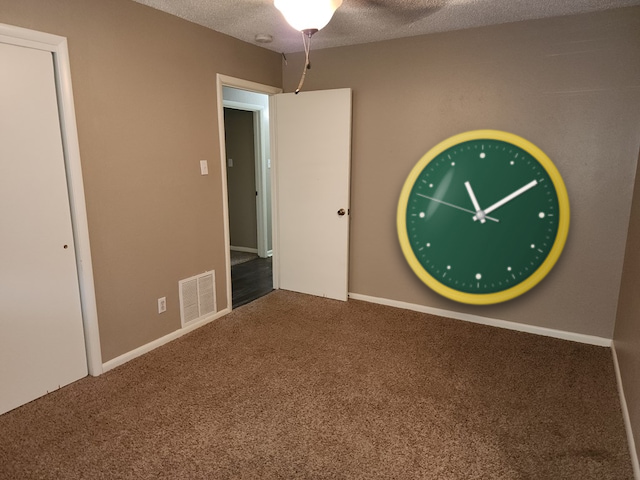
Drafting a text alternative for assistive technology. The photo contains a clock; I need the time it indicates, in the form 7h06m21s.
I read 11h09m48s
